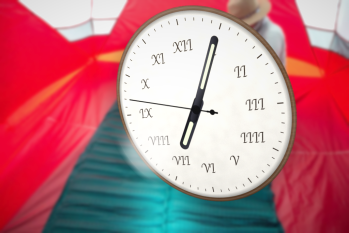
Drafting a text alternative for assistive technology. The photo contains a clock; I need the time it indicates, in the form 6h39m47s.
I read 7h04m47s
